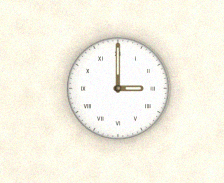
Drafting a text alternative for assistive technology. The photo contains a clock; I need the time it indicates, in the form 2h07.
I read 3h00
